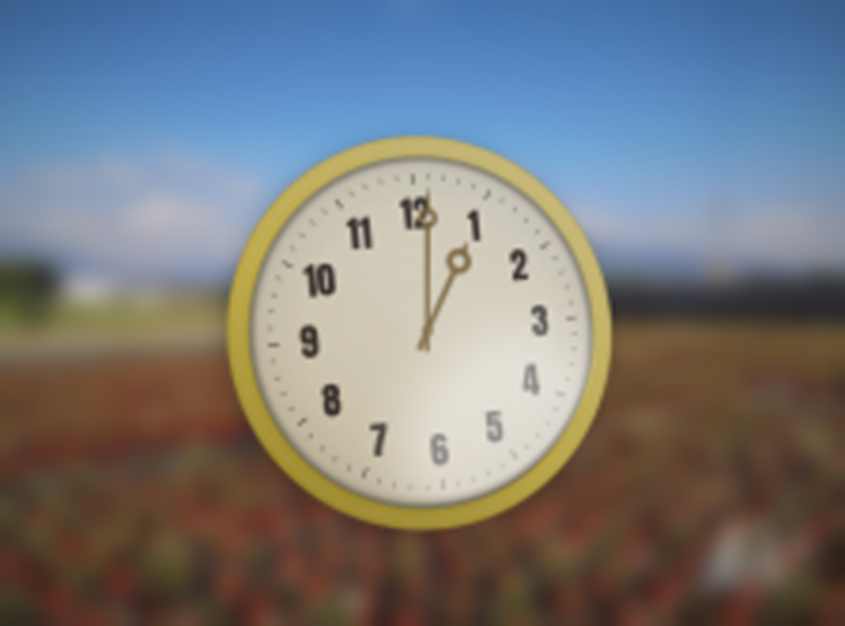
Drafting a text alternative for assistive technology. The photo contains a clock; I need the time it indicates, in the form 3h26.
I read 1h01
